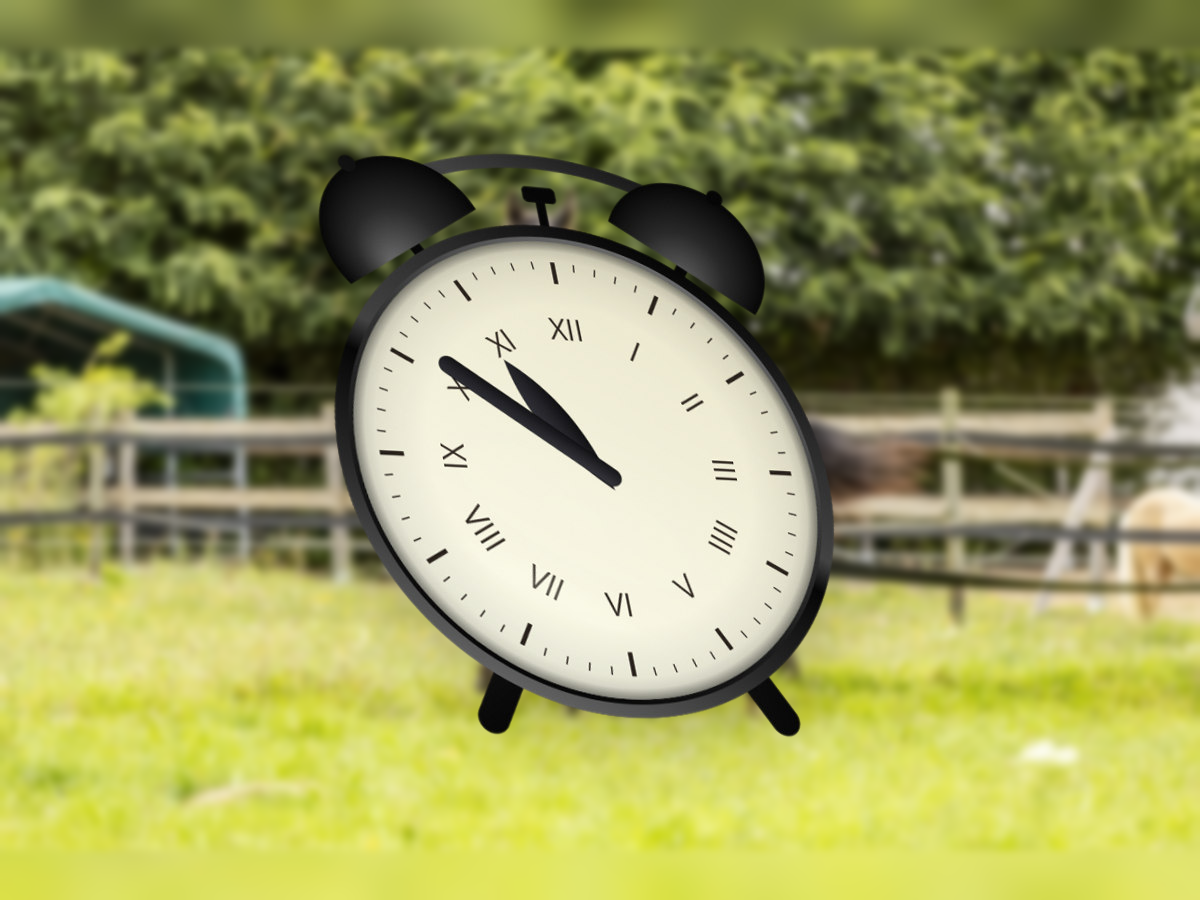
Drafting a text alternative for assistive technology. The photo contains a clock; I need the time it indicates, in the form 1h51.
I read 10h51
